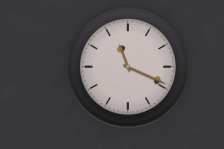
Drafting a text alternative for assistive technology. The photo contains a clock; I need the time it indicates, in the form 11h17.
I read 11h19
